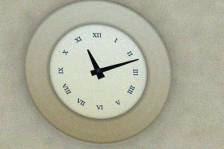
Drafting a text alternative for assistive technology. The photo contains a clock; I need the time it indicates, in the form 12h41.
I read 11h12
